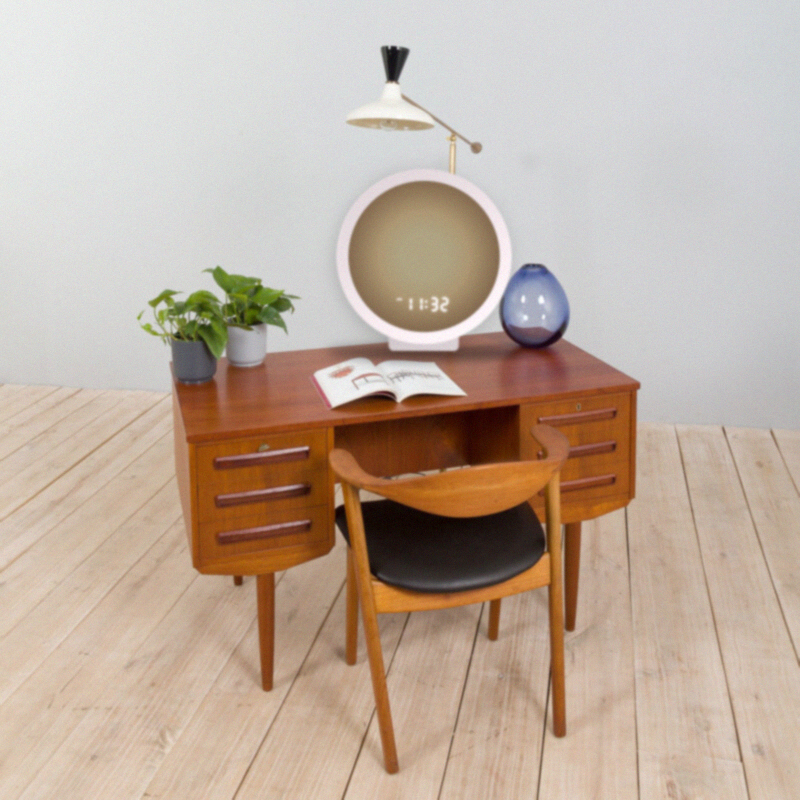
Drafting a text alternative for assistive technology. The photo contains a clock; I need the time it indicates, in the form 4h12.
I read 11h32
